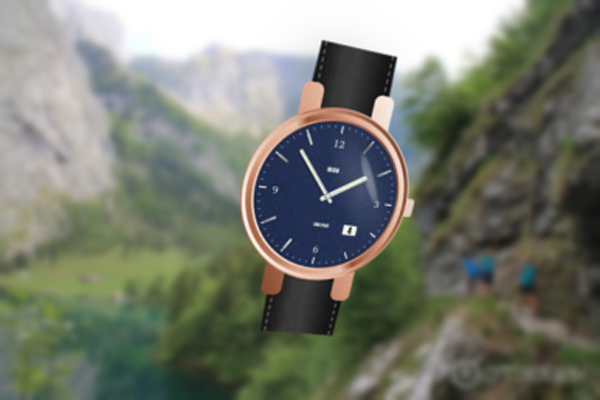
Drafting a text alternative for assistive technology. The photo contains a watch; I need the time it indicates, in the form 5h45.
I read 1h53
